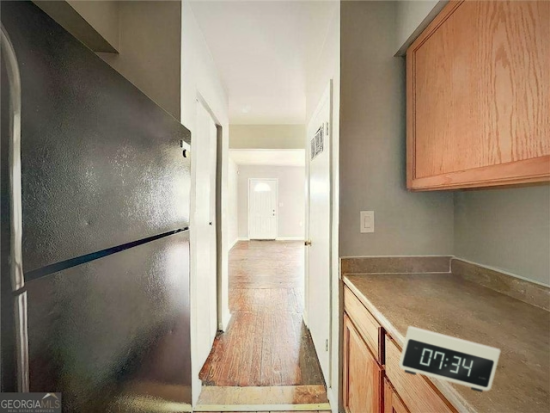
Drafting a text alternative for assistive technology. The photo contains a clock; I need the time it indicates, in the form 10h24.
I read 7h34
